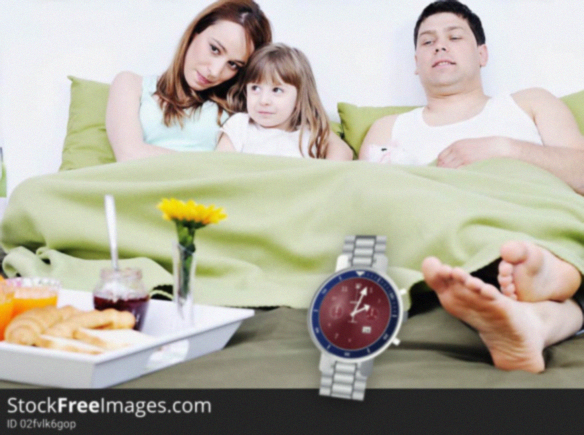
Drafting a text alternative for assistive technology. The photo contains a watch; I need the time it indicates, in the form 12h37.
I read 2h03
